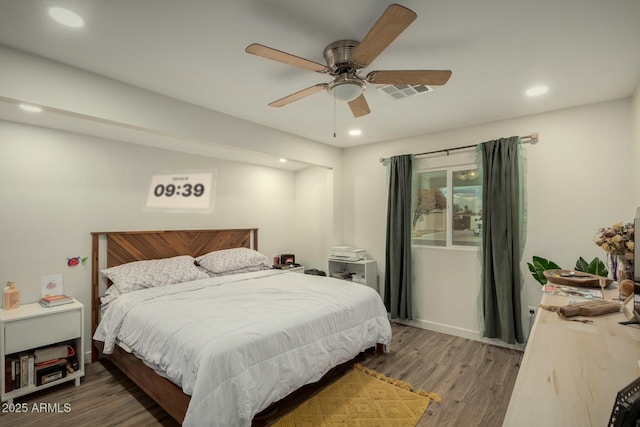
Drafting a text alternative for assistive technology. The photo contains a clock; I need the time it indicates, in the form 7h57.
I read 9h39
